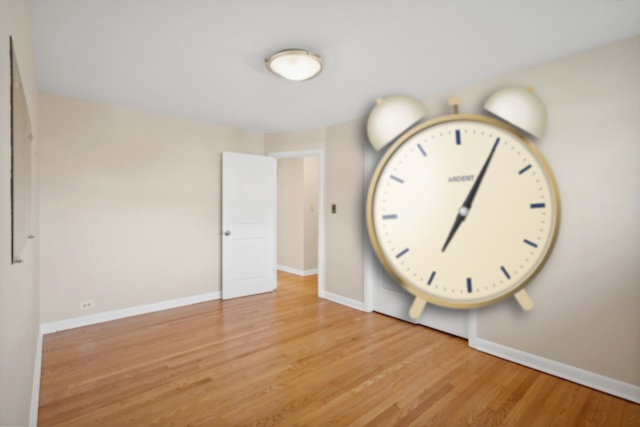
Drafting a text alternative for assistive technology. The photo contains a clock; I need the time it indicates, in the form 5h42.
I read 7h05
